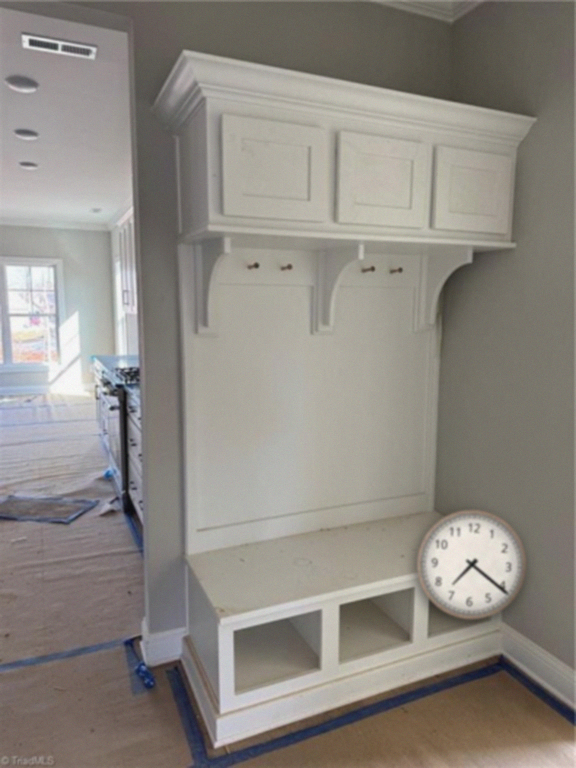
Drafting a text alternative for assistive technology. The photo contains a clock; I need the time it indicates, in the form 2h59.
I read 7h21
